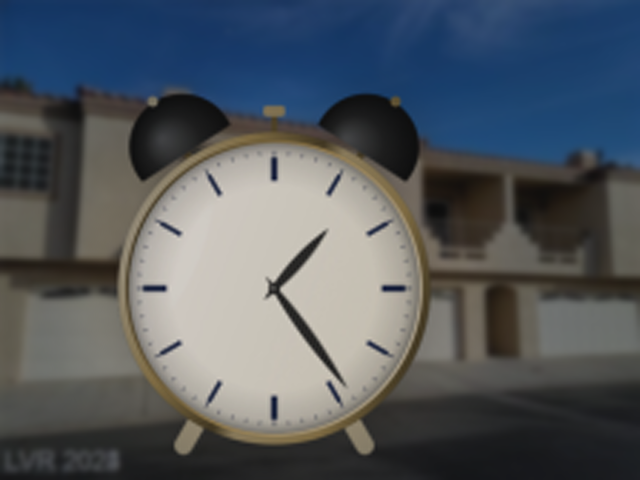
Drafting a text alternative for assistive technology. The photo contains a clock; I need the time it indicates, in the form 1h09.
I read 1h24
